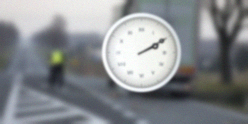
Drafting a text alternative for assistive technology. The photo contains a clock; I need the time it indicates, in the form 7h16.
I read 2h10
